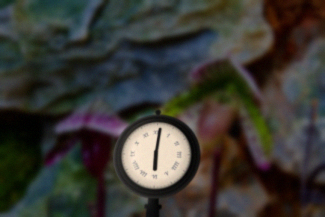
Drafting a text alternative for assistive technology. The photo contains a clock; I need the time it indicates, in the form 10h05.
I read 6h01
